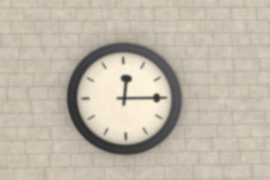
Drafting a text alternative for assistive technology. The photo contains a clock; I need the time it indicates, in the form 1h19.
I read 12h15
